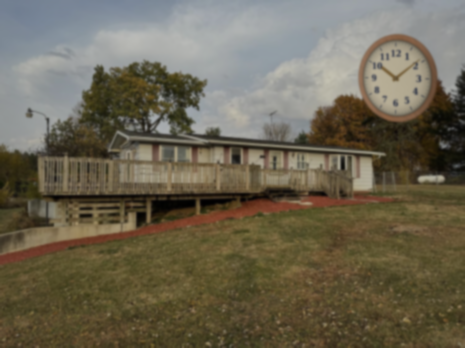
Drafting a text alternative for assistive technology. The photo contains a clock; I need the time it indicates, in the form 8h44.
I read 10h09
